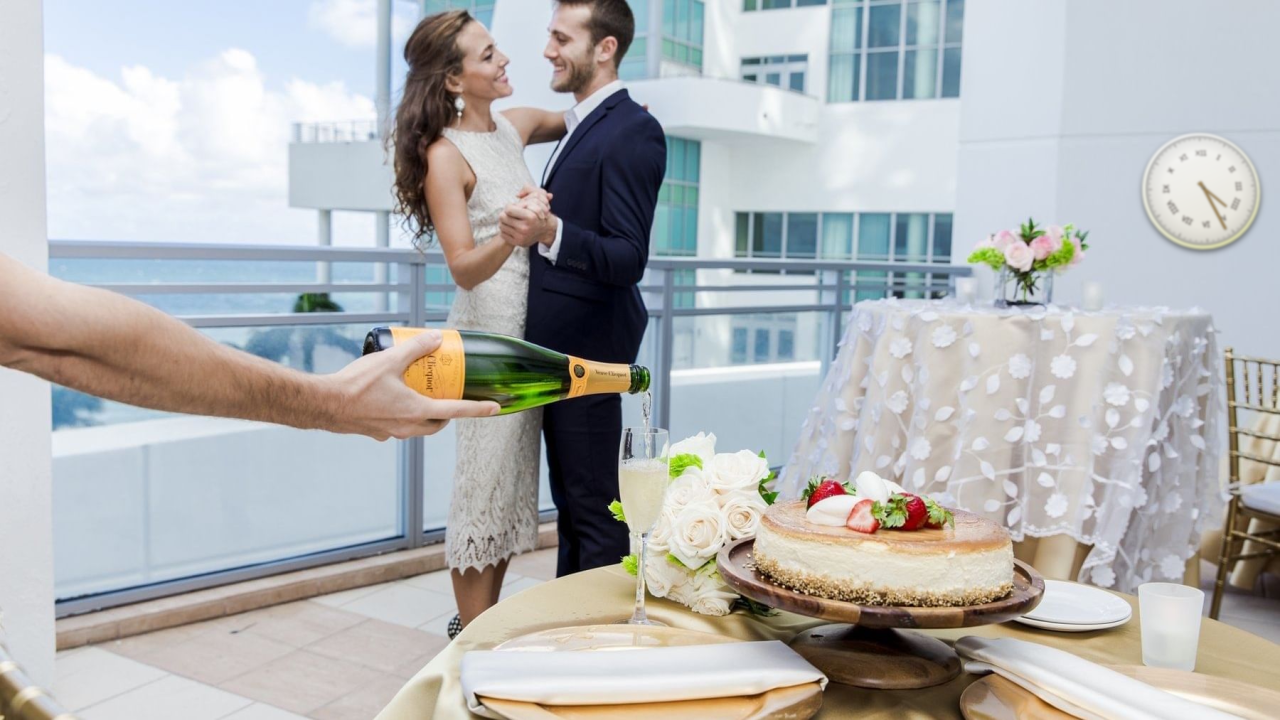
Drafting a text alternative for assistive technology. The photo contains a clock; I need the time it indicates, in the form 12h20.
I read 4h26
